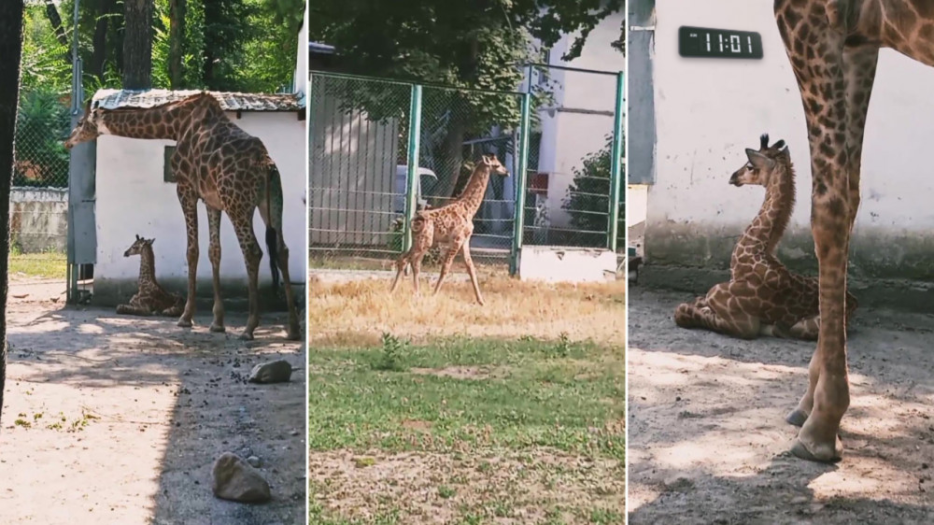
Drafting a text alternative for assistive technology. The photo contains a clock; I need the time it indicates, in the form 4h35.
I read 11h01
